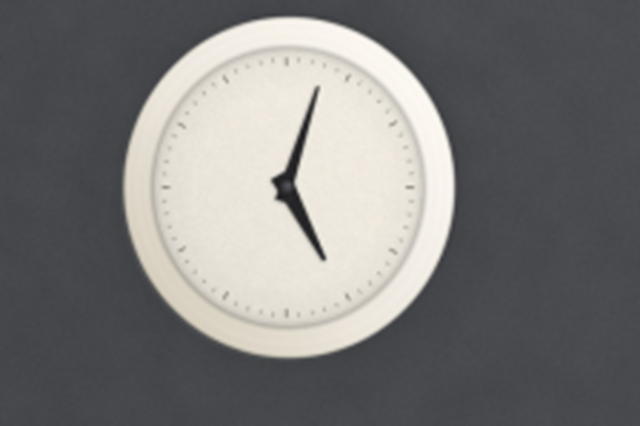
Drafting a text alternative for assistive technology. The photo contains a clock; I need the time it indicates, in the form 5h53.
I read 5h03
